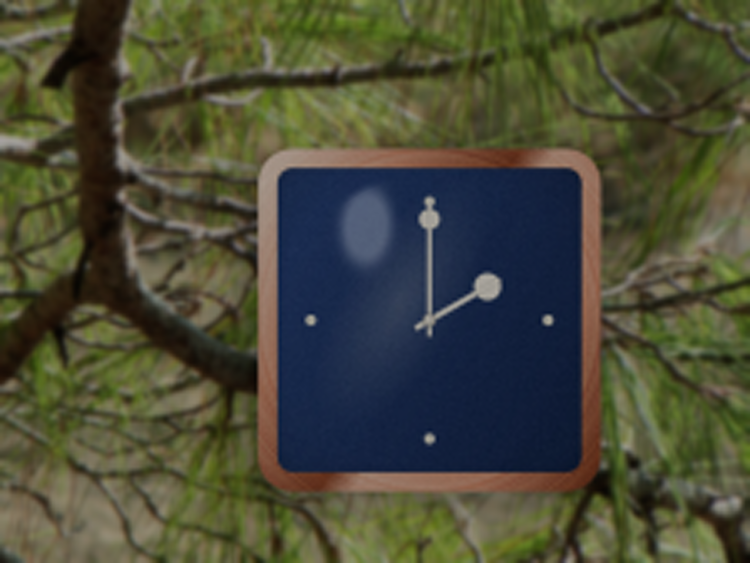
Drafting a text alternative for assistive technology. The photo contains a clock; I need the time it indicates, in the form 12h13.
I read 2h00
